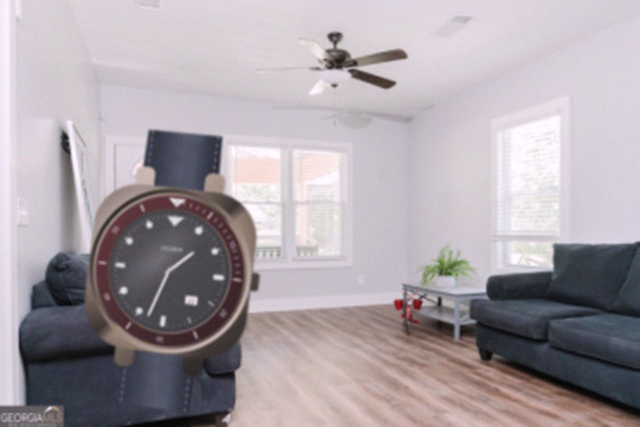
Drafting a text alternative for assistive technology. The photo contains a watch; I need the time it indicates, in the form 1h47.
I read 1h33
